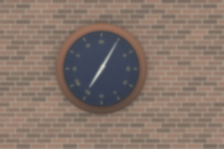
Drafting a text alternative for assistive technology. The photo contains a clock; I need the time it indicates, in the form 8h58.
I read 7h05
